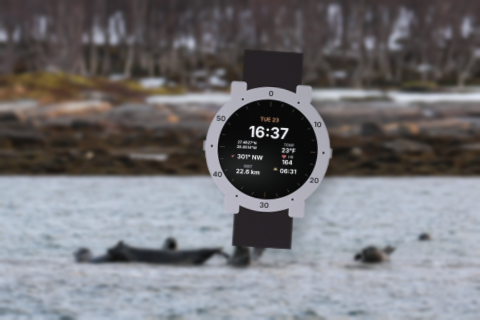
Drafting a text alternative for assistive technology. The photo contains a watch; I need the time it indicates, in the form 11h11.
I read 16h37
